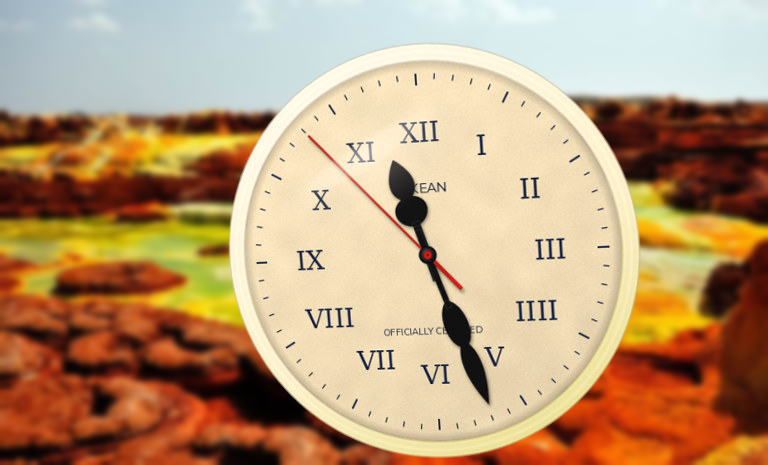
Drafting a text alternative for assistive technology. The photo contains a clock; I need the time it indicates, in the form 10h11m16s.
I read 11h26m53s
